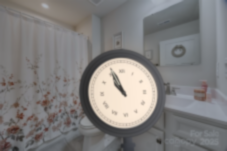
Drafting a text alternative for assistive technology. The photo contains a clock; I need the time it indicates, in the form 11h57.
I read 10h56
